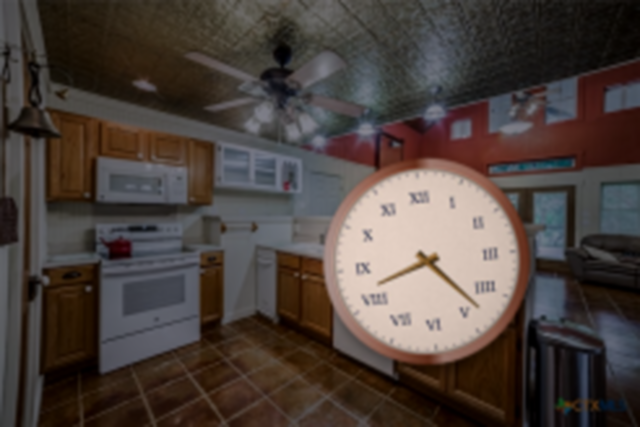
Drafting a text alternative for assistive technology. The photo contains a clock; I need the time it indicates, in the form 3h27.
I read 8h23
